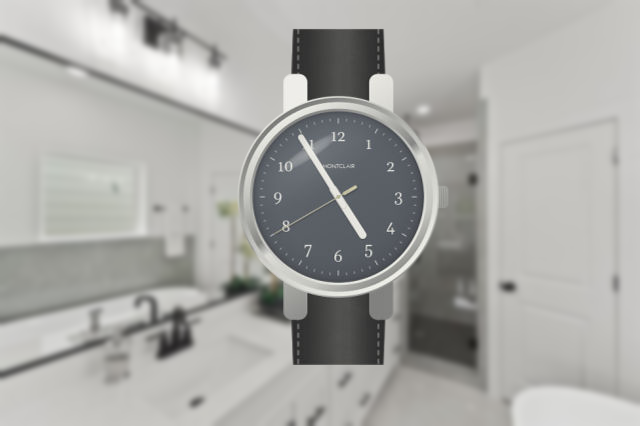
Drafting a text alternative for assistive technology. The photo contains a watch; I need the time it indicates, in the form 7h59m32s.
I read 4h54m40s
